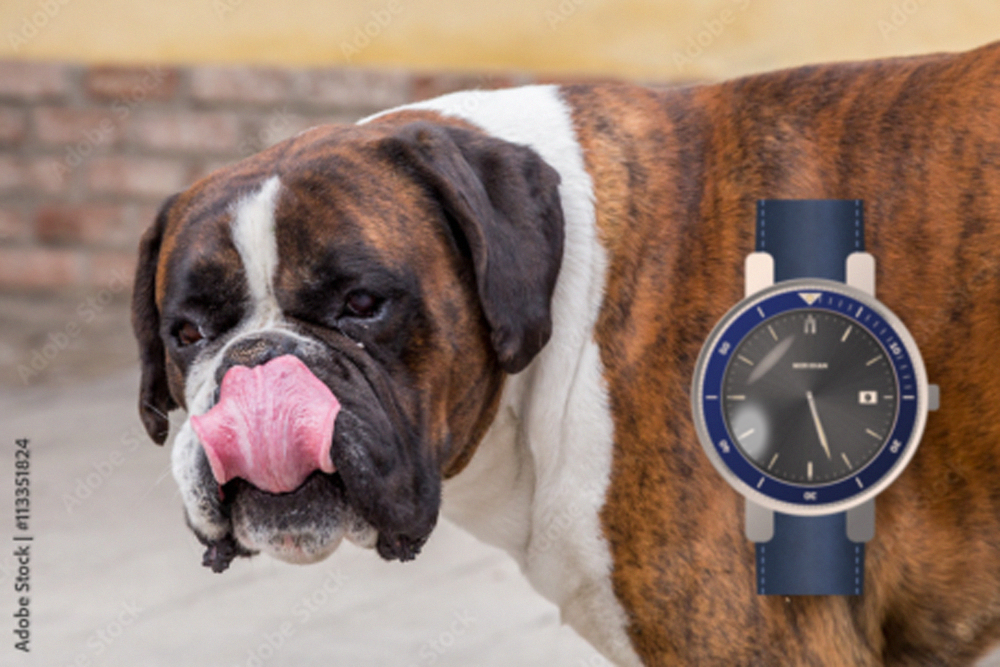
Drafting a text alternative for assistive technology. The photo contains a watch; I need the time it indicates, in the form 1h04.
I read 5h27
